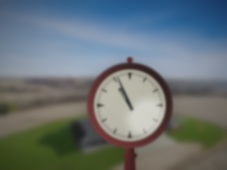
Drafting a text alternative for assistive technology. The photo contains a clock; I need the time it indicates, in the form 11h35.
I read 10h56
